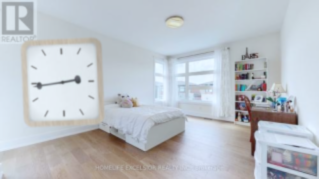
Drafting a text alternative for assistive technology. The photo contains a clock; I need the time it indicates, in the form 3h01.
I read 2h44
